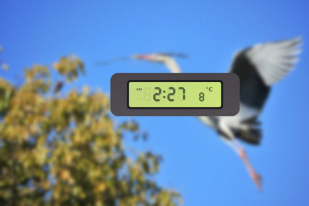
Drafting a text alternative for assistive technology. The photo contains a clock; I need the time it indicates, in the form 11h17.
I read 2h27
